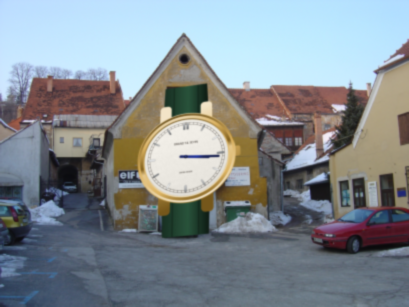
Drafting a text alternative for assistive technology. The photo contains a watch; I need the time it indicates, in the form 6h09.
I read 3h16
